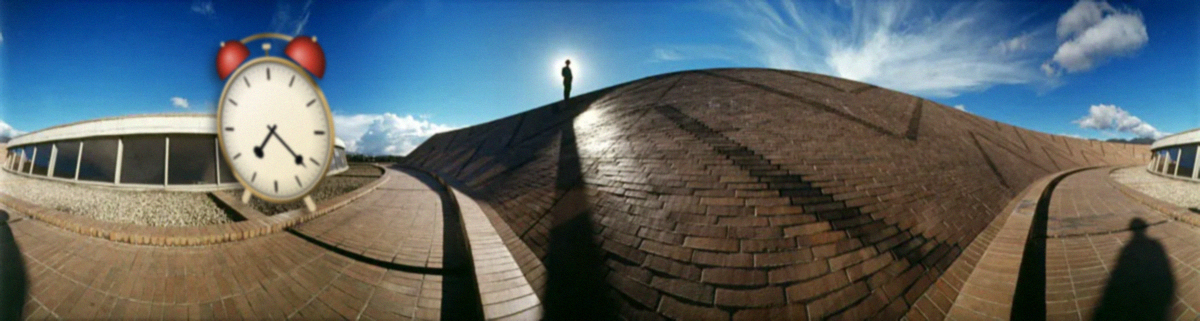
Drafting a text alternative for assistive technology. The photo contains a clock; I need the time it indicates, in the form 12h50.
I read 7h22
